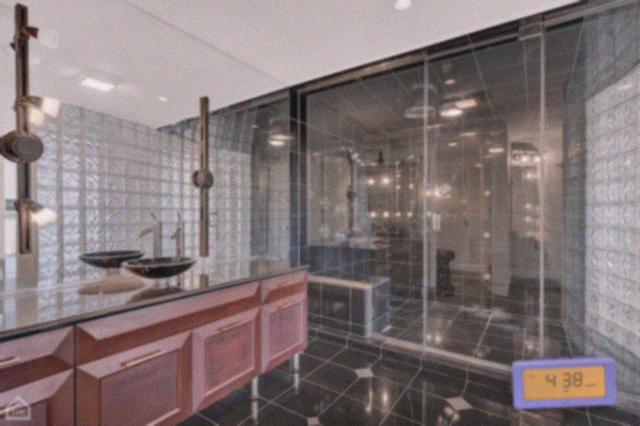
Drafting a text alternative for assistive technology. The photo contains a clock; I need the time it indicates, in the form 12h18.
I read 4h38
